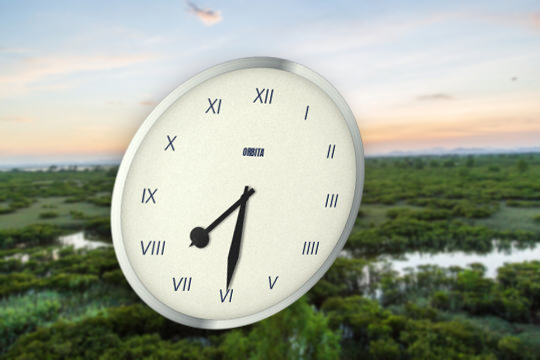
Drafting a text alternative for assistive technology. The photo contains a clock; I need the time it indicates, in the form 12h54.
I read 7h30
